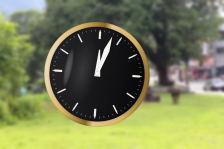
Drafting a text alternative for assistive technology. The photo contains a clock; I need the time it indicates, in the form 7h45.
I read 12h03
